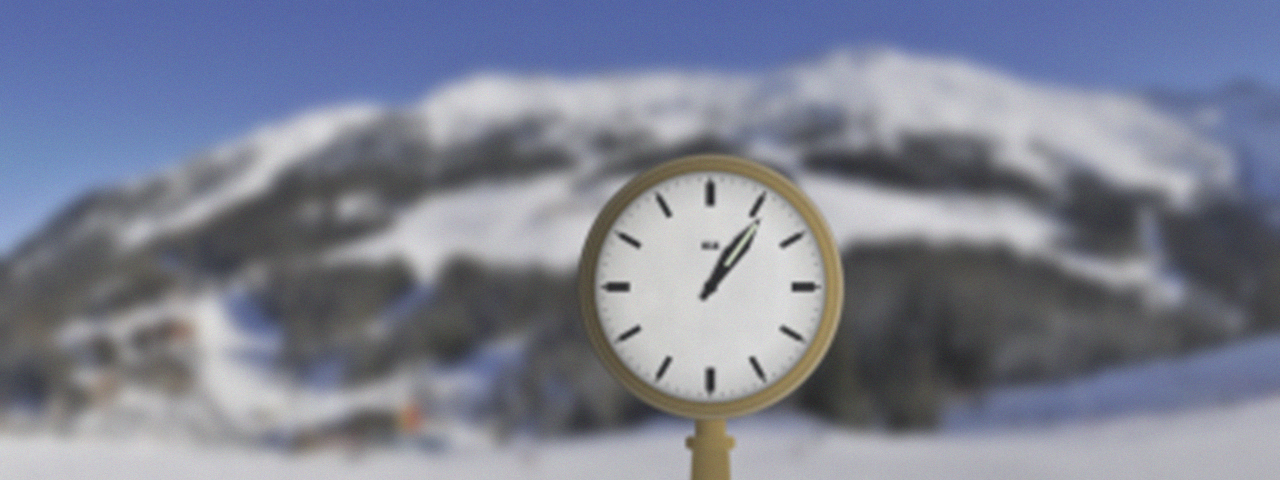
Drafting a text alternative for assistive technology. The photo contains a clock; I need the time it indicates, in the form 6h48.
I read 1h06
